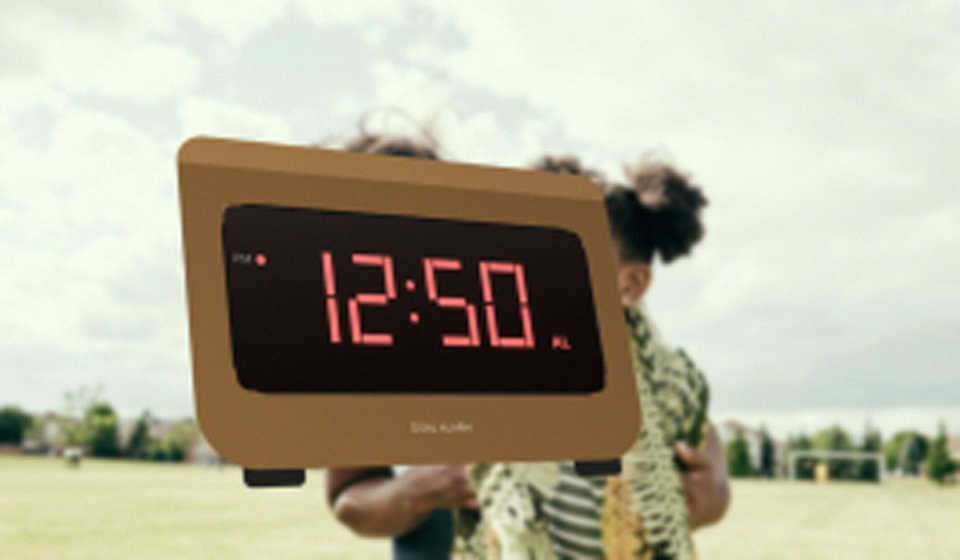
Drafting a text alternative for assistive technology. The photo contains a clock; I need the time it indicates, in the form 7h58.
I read 12h50
